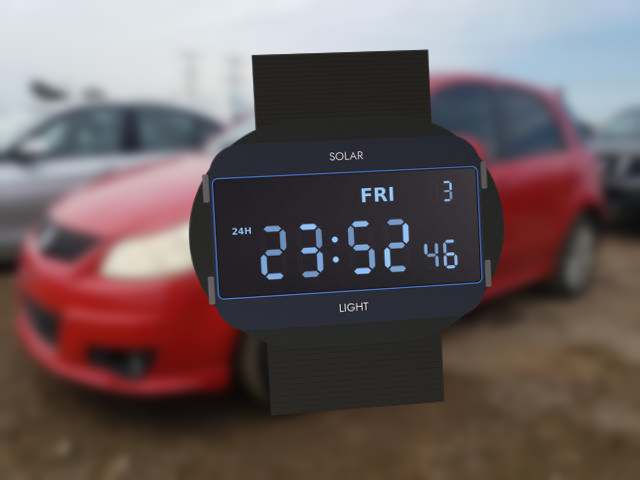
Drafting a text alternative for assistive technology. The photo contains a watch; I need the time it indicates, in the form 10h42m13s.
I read 23h52m46s
